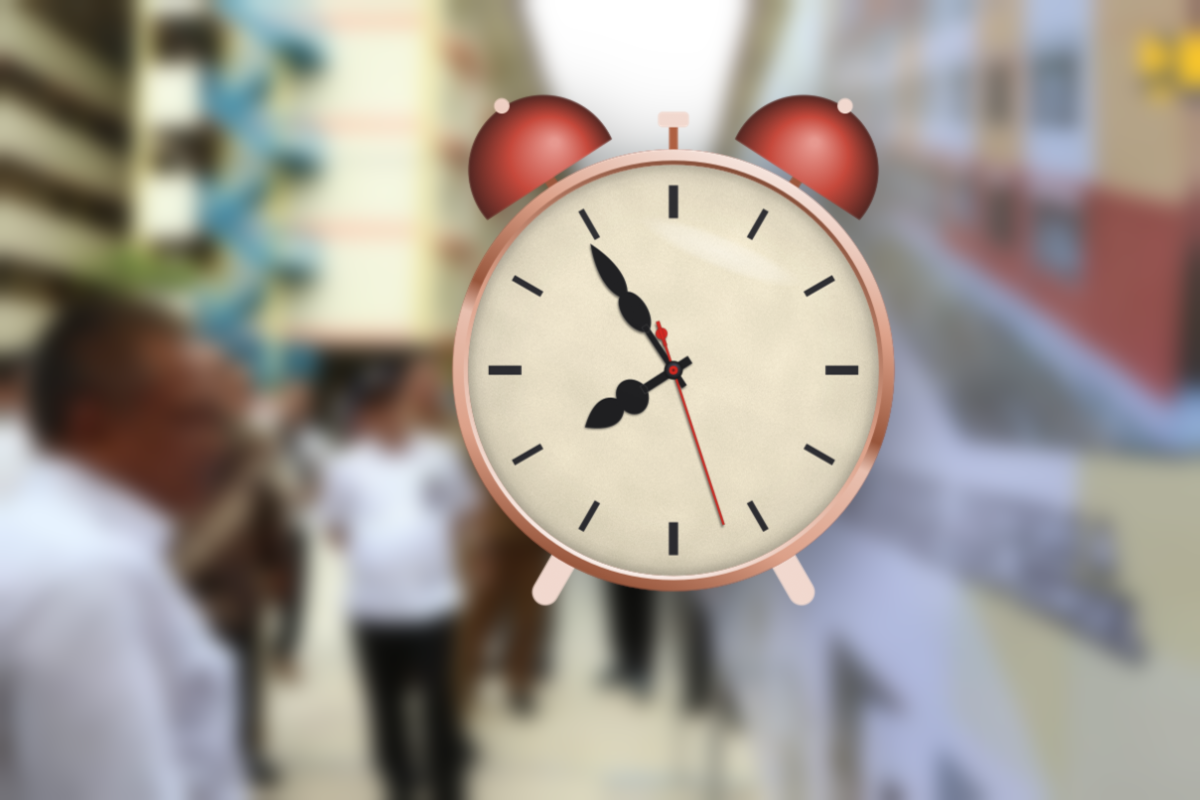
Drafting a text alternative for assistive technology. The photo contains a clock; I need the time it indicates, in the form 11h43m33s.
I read 7h54m27s
